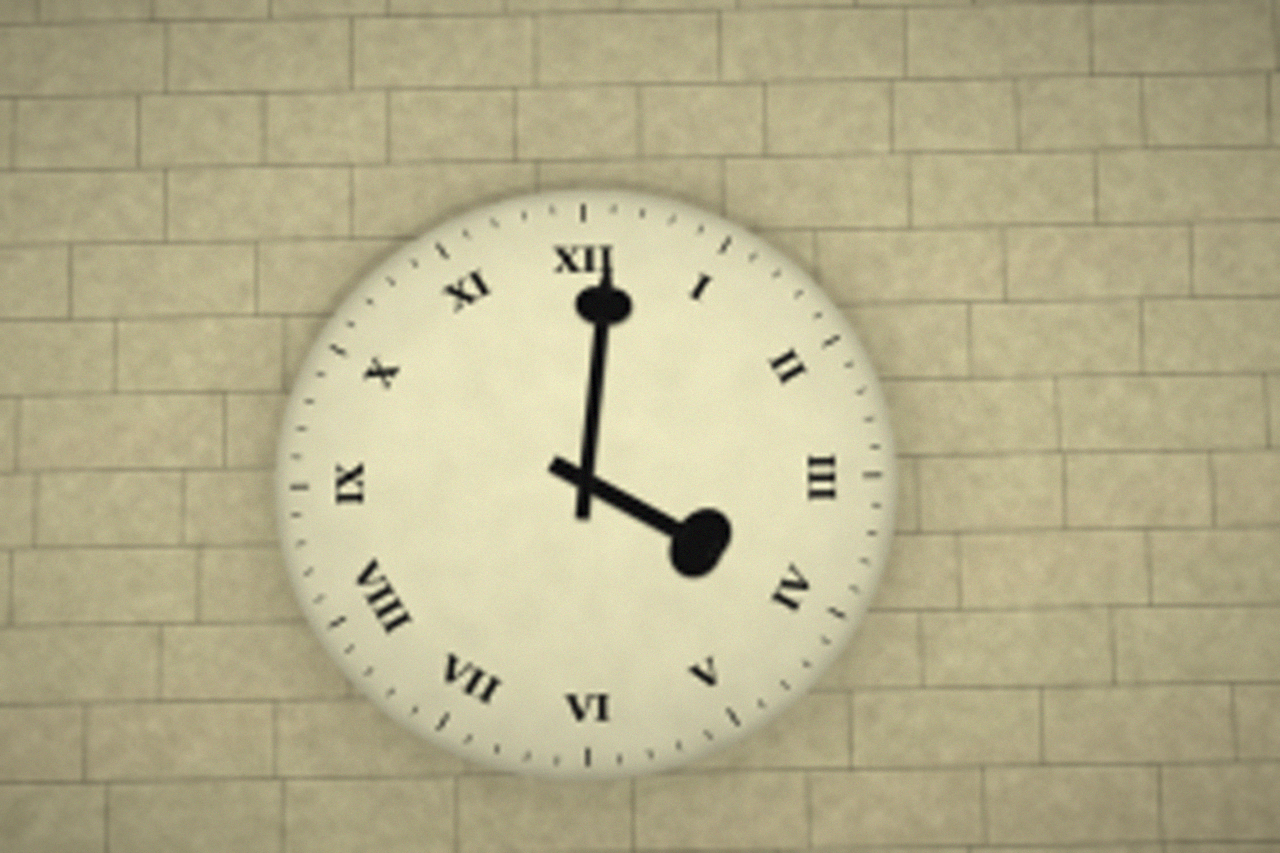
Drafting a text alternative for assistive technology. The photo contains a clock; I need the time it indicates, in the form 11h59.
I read 4h01
